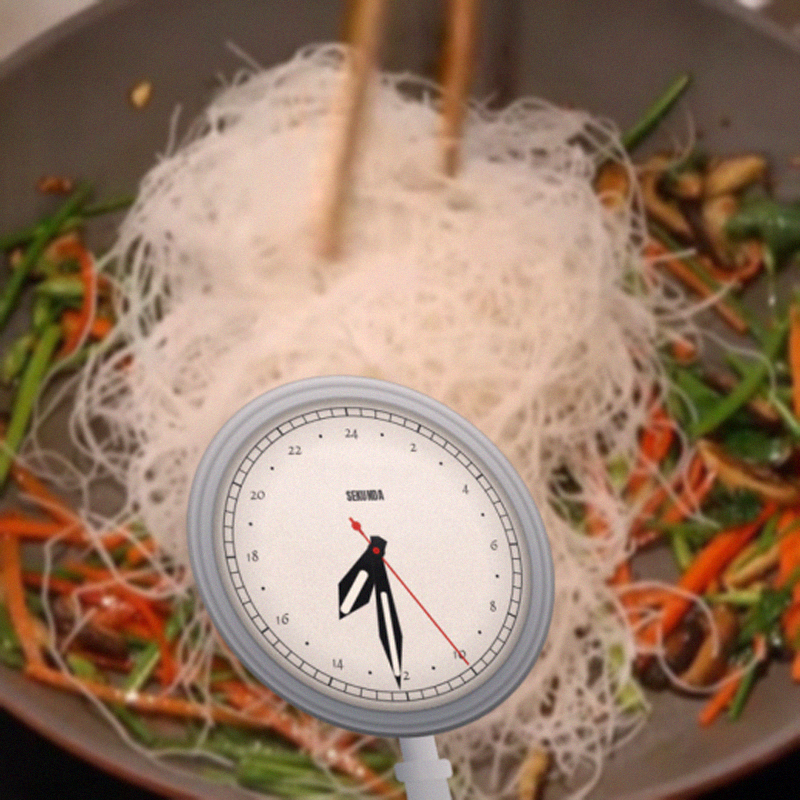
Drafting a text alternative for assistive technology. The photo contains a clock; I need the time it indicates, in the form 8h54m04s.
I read 14h30m25s
